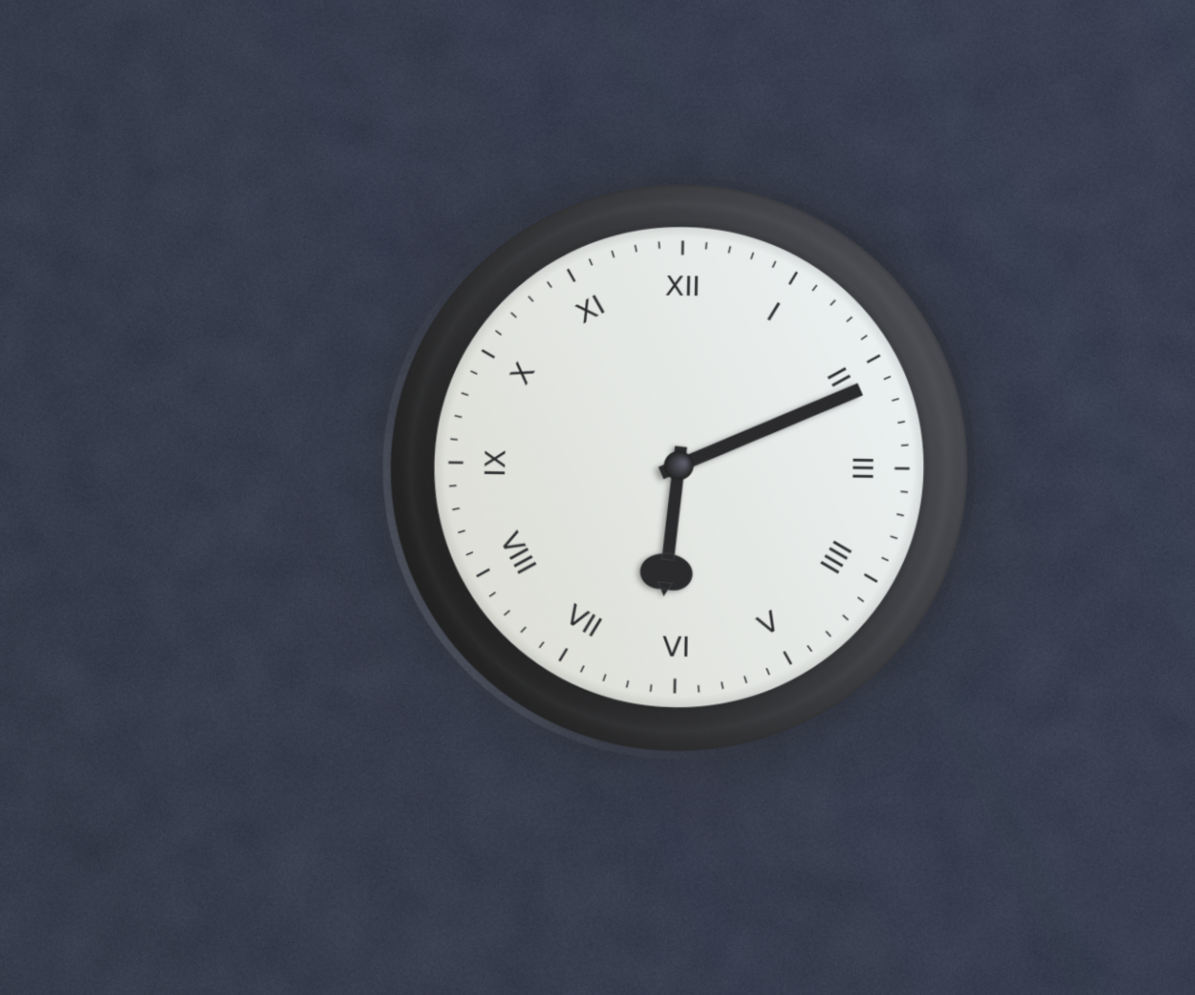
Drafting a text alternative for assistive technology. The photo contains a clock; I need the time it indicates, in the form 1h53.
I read 6h11
